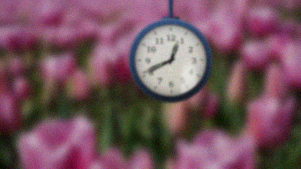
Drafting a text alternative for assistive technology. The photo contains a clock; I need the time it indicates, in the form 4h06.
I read 12h41
